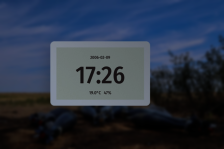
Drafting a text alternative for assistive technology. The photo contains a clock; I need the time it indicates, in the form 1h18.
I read 17h26
